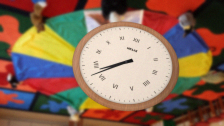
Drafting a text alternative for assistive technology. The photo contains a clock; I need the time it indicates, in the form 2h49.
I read 7h37
